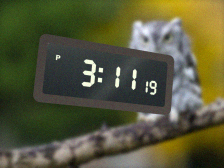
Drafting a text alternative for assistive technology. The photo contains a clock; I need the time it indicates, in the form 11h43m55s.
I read 3h11m19s
